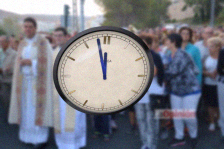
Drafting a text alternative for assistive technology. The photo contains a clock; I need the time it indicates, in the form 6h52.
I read 11h58
